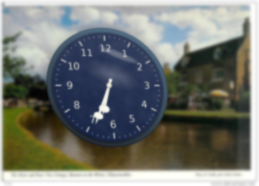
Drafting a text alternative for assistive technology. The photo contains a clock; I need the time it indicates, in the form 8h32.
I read 6h34
